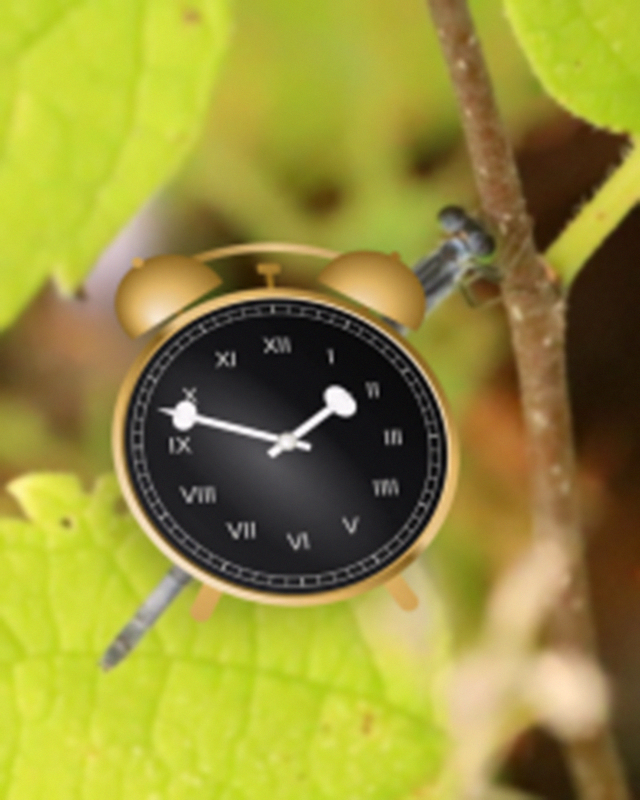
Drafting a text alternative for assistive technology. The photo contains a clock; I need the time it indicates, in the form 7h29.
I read 1h48
